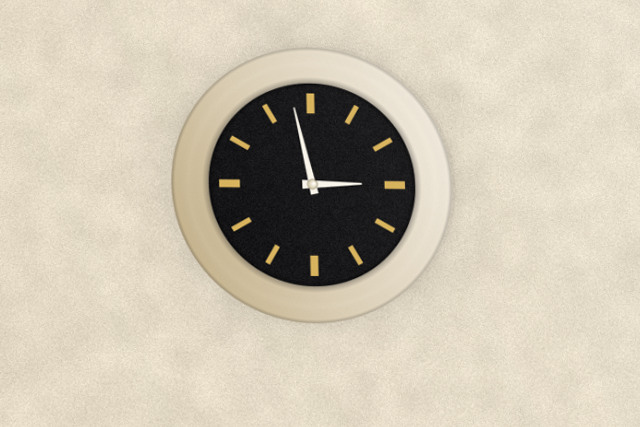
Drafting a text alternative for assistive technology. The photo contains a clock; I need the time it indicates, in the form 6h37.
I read 2h58
